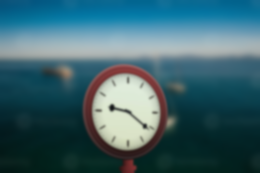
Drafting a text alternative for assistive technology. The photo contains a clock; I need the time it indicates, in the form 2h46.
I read 9h21
